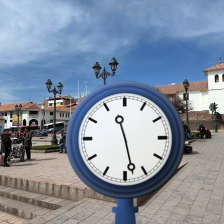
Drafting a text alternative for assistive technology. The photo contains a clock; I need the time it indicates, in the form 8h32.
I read 11h28
